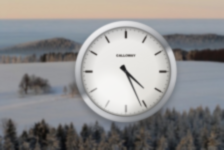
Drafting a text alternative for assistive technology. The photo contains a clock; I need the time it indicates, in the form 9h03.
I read 4h26
